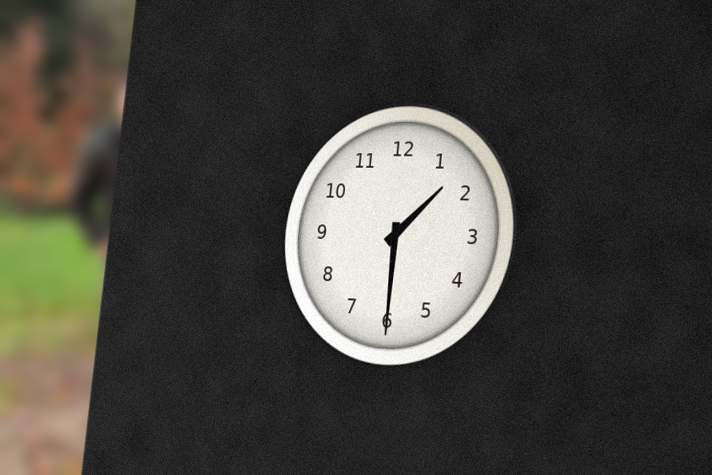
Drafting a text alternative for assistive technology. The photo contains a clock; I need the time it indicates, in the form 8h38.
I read 1h30
